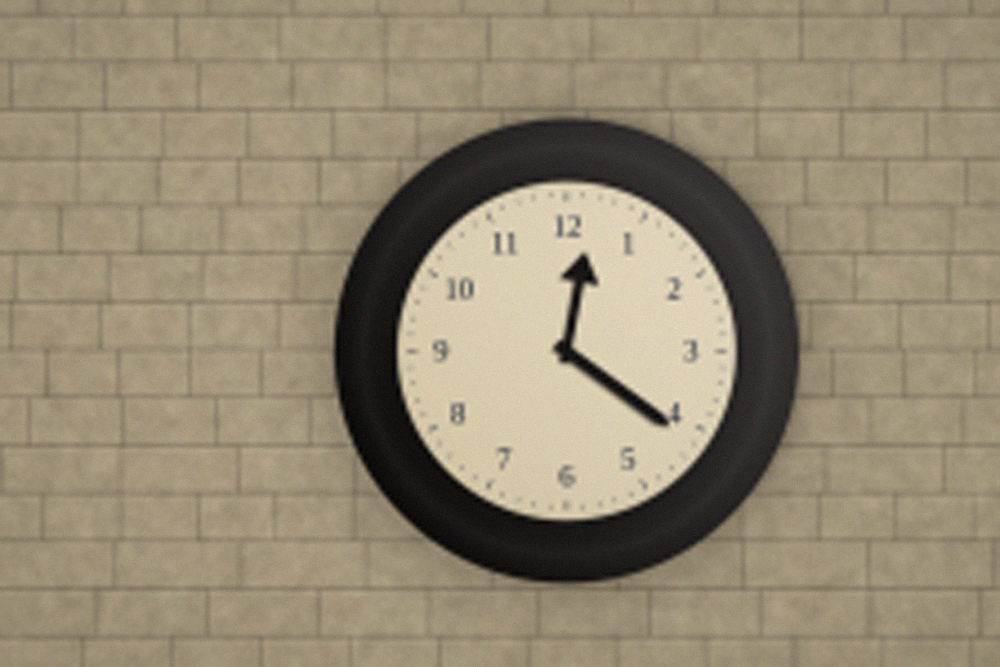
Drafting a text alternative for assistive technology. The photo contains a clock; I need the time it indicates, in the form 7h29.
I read 12h21
